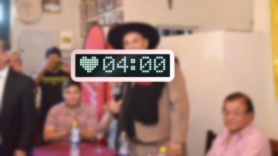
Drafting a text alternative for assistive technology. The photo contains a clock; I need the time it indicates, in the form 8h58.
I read 4h00
